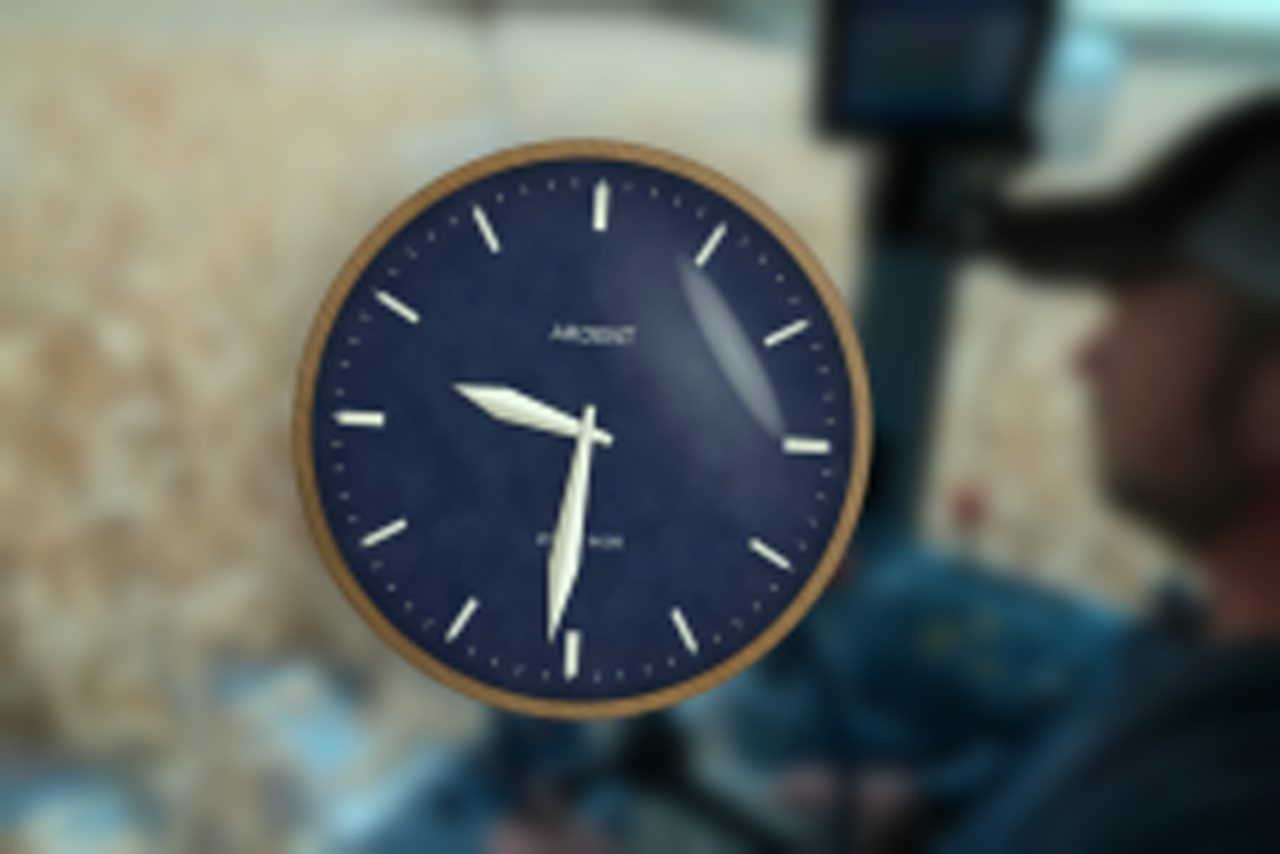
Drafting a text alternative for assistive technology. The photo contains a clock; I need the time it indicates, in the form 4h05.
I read 9h31
